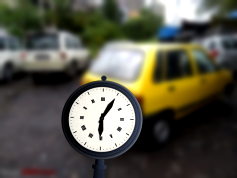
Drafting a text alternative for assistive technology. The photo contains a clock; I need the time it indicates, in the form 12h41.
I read 6h05
